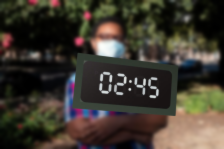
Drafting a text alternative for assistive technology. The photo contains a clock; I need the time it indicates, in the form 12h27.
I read 2h45
